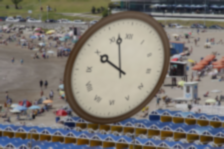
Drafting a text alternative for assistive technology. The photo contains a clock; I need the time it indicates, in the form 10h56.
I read 9h57
